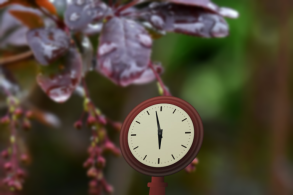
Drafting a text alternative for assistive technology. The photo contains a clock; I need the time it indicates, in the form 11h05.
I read 5h58
